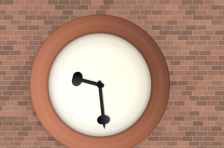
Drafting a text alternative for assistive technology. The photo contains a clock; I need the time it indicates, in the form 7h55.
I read 9h29
